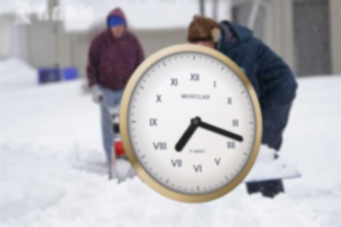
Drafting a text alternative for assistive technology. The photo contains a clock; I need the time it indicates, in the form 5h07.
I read 7h18
